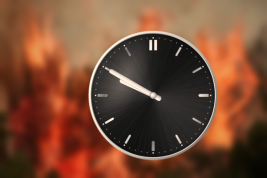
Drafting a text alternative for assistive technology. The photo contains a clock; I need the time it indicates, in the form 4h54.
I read 9h50
